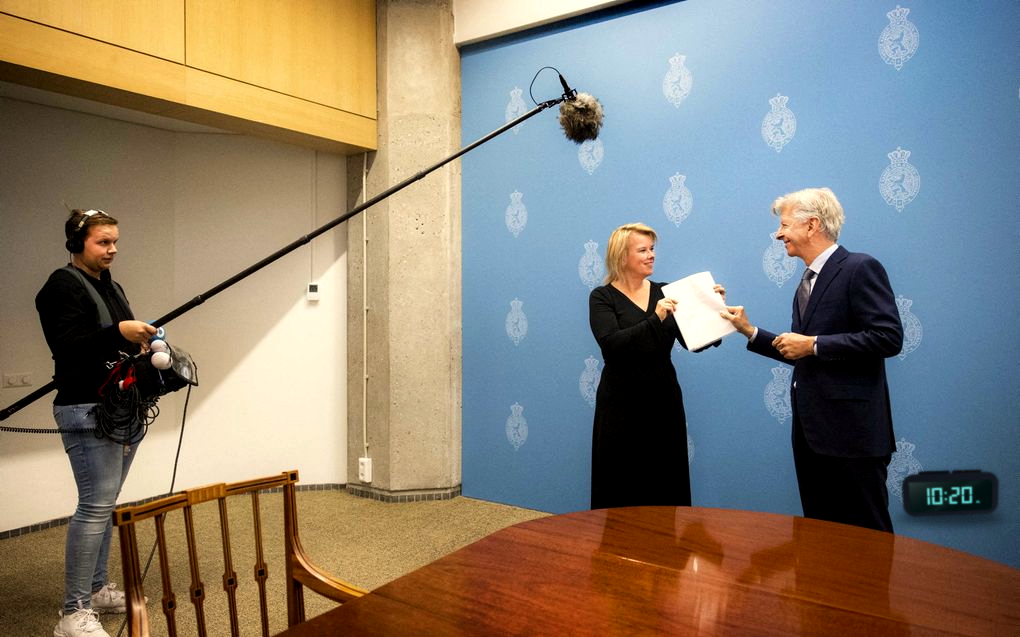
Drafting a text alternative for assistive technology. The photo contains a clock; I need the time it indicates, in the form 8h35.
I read 10h20
